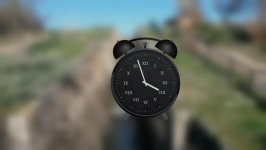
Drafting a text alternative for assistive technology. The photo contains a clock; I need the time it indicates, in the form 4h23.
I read 3h57
